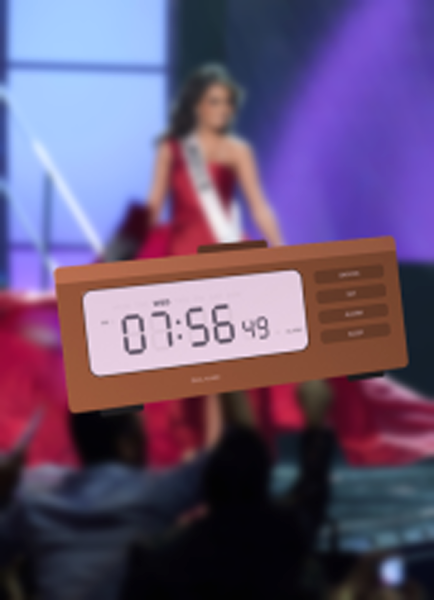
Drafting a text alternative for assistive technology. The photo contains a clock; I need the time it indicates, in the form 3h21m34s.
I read 7h56m49s
